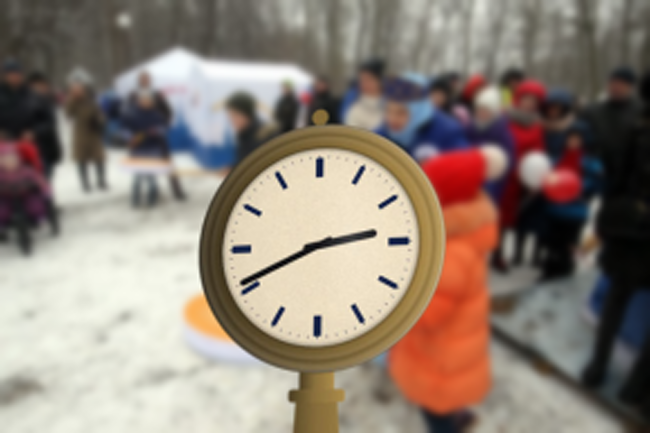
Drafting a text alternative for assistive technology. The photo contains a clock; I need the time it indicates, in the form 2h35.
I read 2h41
